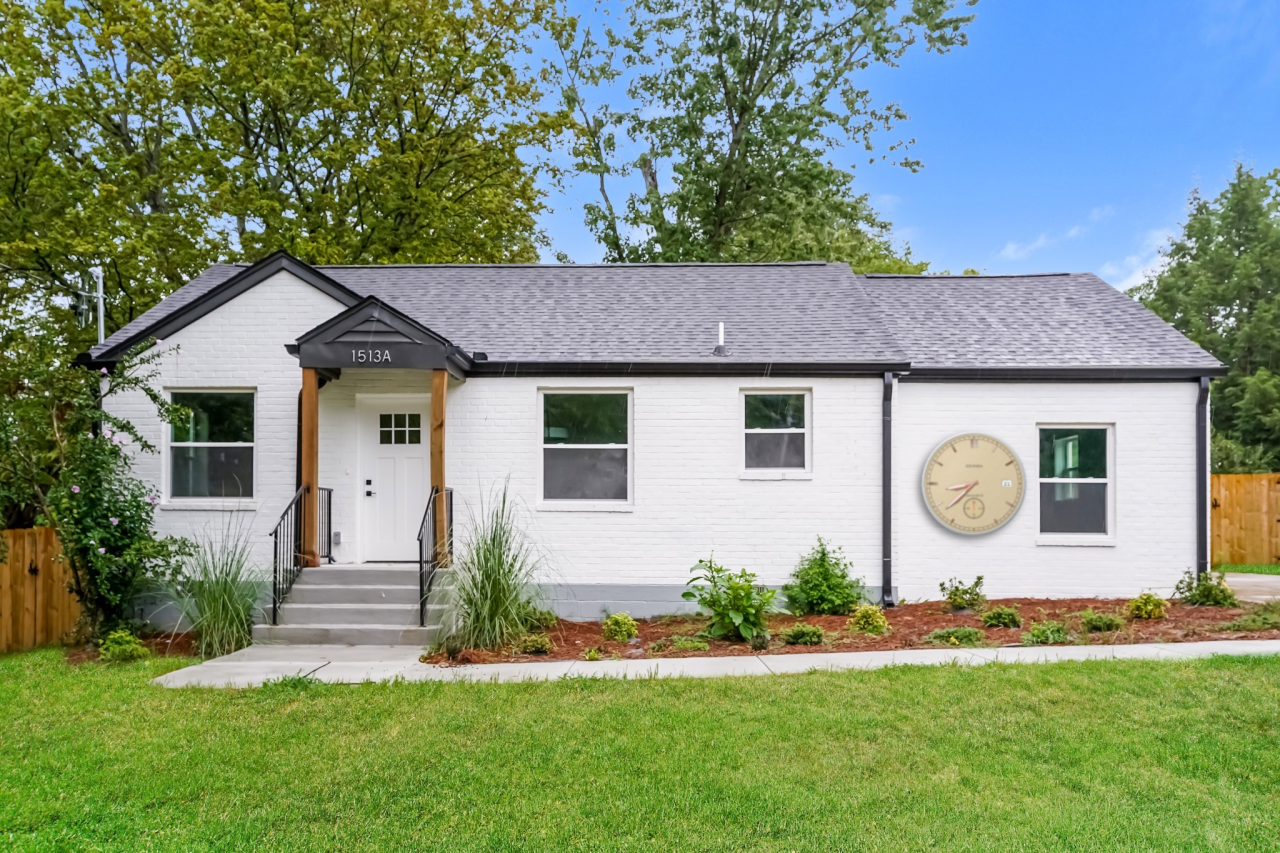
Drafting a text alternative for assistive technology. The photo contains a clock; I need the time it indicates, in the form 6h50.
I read 8h38
